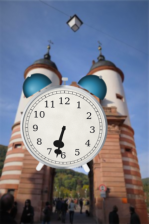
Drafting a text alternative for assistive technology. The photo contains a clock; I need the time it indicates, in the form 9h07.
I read 6h32
